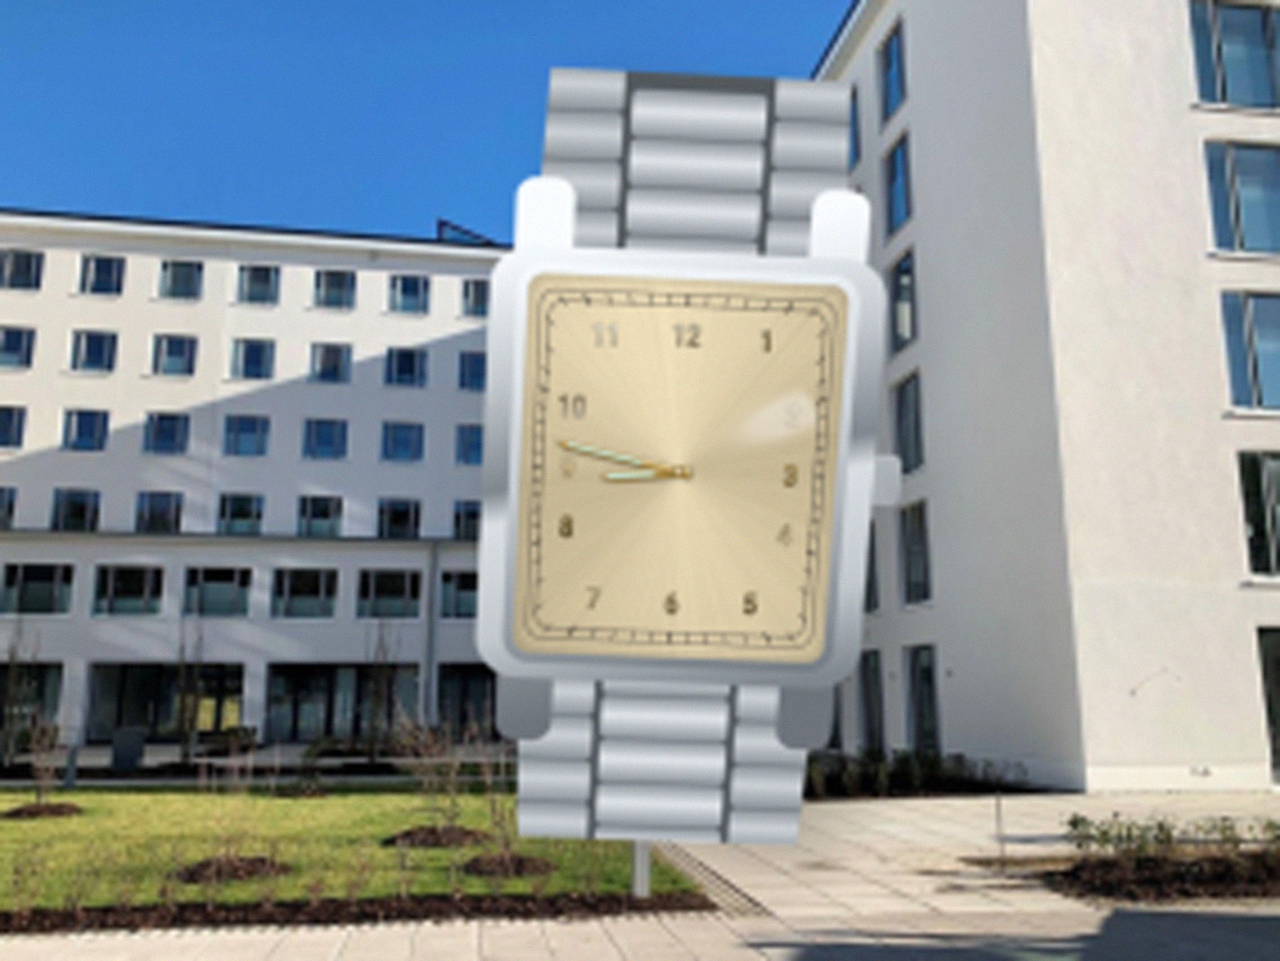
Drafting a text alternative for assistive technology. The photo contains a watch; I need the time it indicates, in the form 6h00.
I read 8h47
